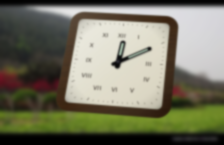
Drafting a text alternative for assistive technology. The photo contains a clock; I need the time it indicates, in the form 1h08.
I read 12h10
